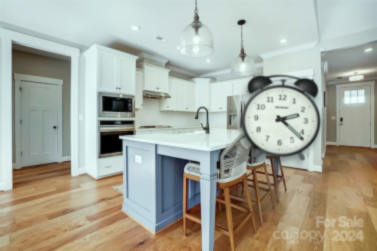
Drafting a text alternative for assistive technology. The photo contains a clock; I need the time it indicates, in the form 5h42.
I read 2h22
